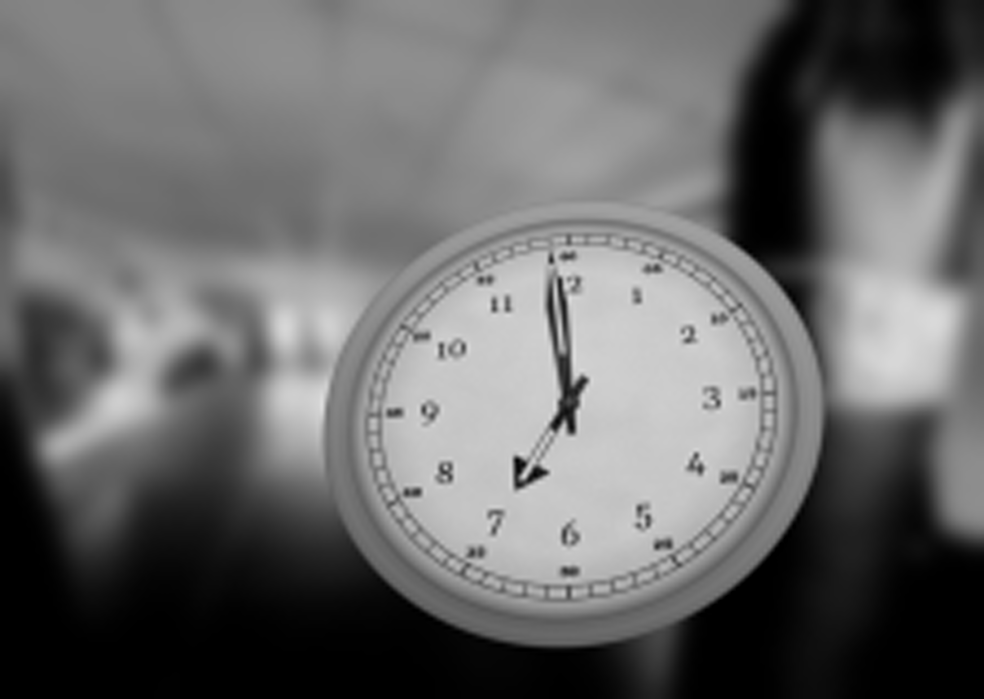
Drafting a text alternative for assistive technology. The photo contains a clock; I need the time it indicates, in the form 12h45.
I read 6h59
